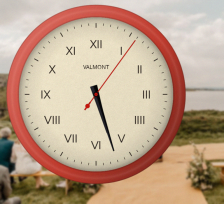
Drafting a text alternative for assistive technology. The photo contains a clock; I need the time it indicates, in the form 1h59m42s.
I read 5h27m06s
